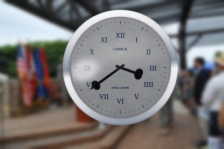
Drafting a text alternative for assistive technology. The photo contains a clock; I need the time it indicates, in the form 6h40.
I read 3h39
